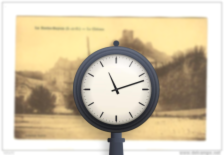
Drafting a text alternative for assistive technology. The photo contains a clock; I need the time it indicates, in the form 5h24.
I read 11h12
